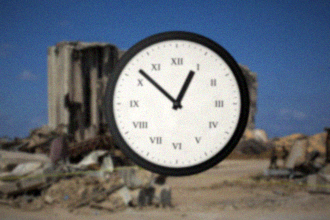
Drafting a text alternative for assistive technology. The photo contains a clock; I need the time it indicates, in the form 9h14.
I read 12h52
